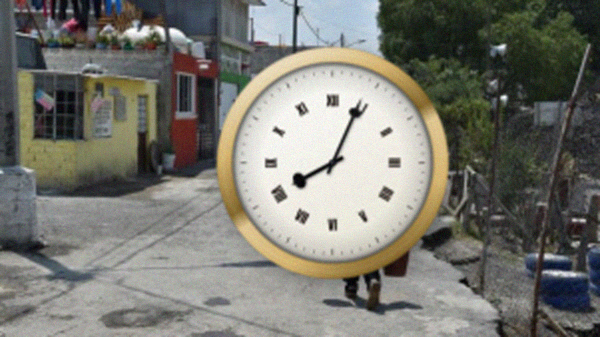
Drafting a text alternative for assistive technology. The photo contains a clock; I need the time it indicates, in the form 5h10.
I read 8h04
